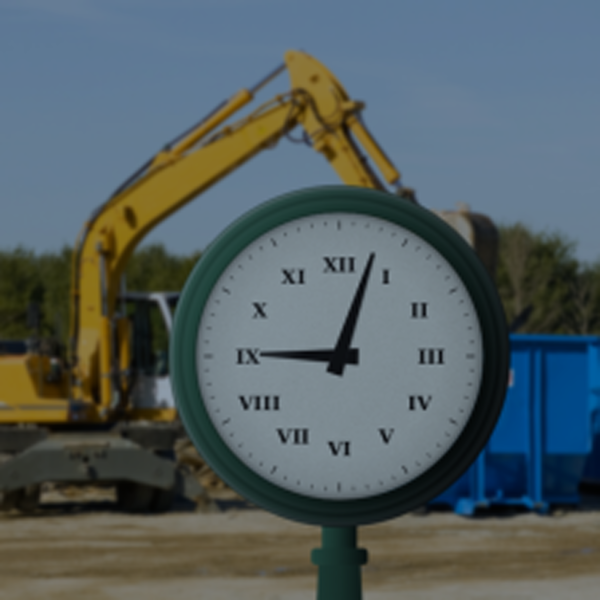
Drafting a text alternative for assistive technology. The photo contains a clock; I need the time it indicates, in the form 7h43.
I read 9h03
